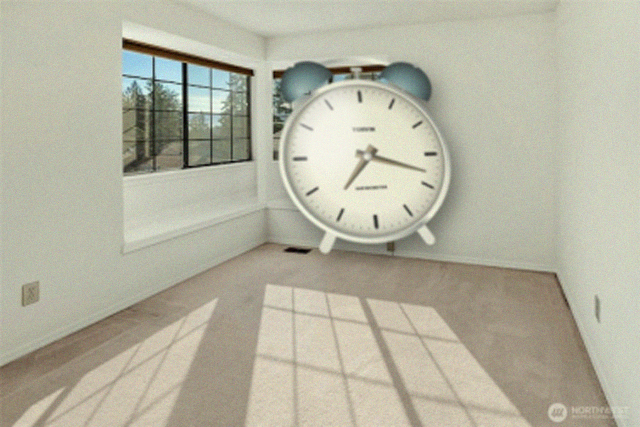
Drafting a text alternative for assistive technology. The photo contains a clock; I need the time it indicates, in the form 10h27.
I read 7h18
